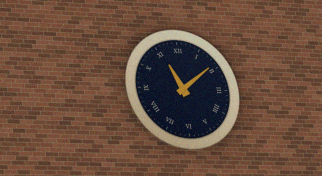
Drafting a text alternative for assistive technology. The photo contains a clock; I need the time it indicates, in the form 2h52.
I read 11h09
